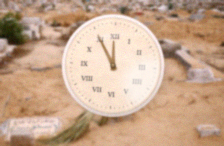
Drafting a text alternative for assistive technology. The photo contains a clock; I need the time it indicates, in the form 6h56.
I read 11h55
